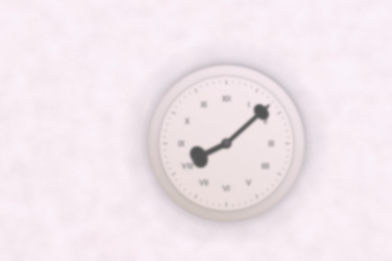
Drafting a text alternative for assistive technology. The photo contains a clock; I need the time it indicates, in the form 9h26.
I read 8h08
